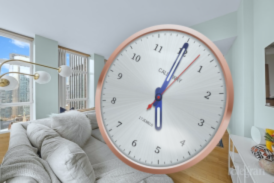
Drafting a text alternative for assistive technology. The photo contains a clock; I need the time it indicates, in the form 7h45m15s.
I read 5h00m03s
